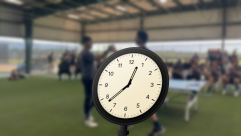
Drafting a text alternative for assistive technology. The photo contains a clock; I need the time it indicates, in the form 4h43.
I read 12h38
